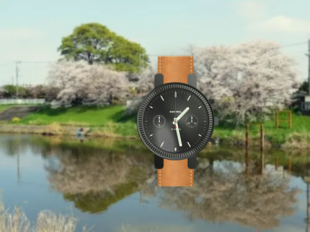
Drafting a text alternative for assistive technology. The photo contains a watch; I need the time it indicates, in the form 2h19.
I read 1h28
